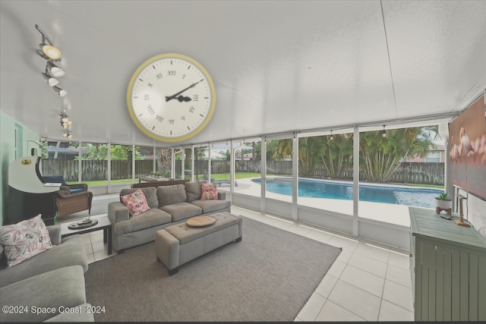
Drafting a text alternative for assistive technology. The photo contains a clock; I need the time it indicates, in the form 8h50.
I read 3h10
